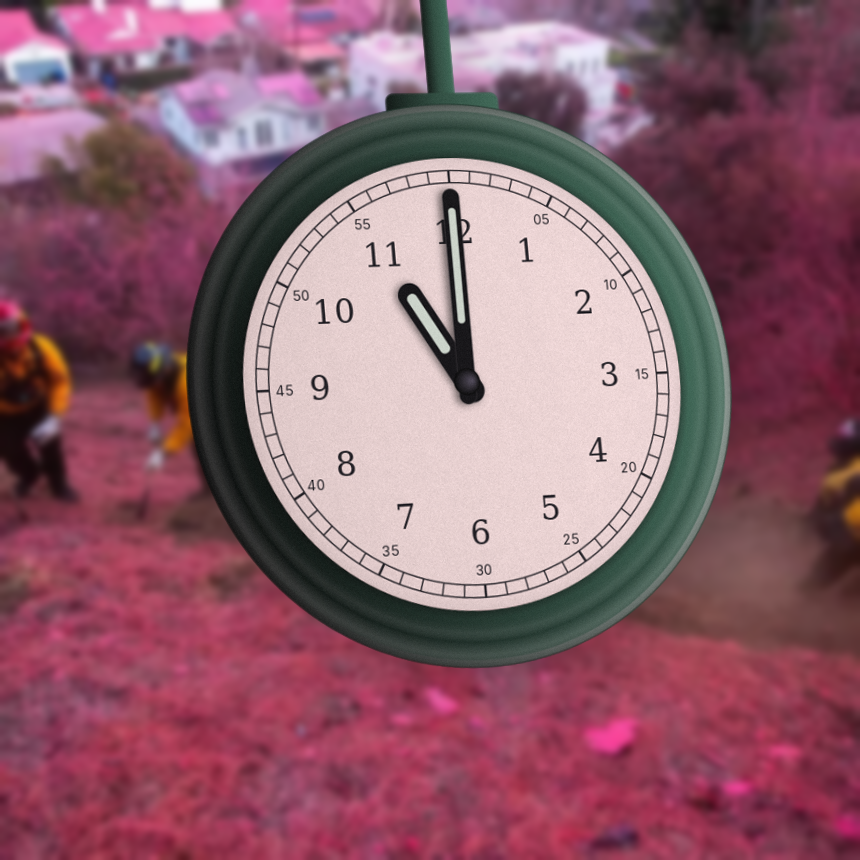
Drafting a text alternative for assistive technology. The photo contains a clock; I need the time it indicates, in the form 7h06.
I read 11h00
